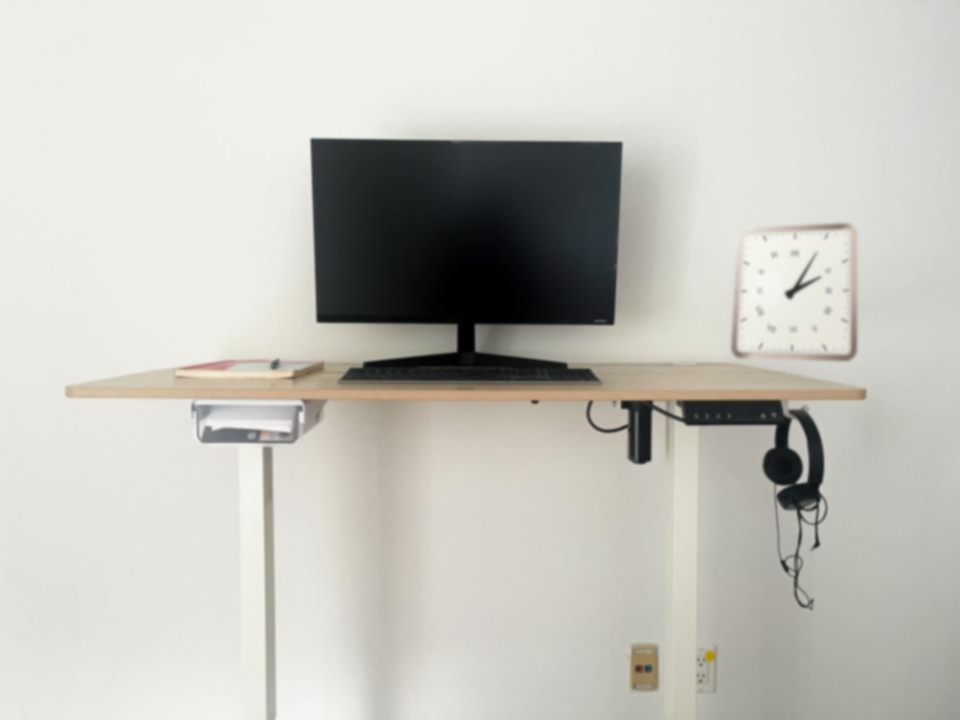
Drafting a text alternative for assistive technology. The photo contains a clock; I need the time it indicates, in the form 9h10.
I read 2h05
